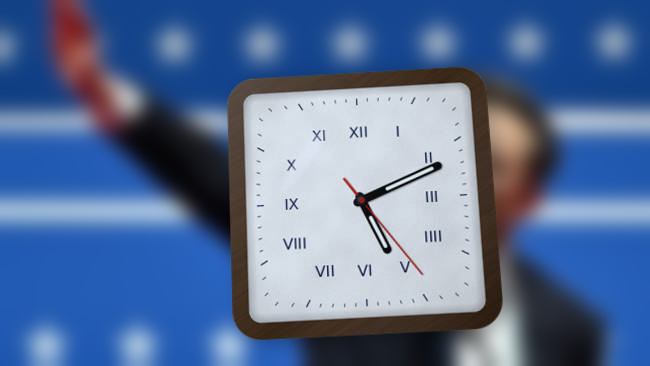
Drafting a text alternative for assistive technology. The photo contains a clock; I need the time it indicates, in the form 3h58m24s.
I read 5h11m24s
